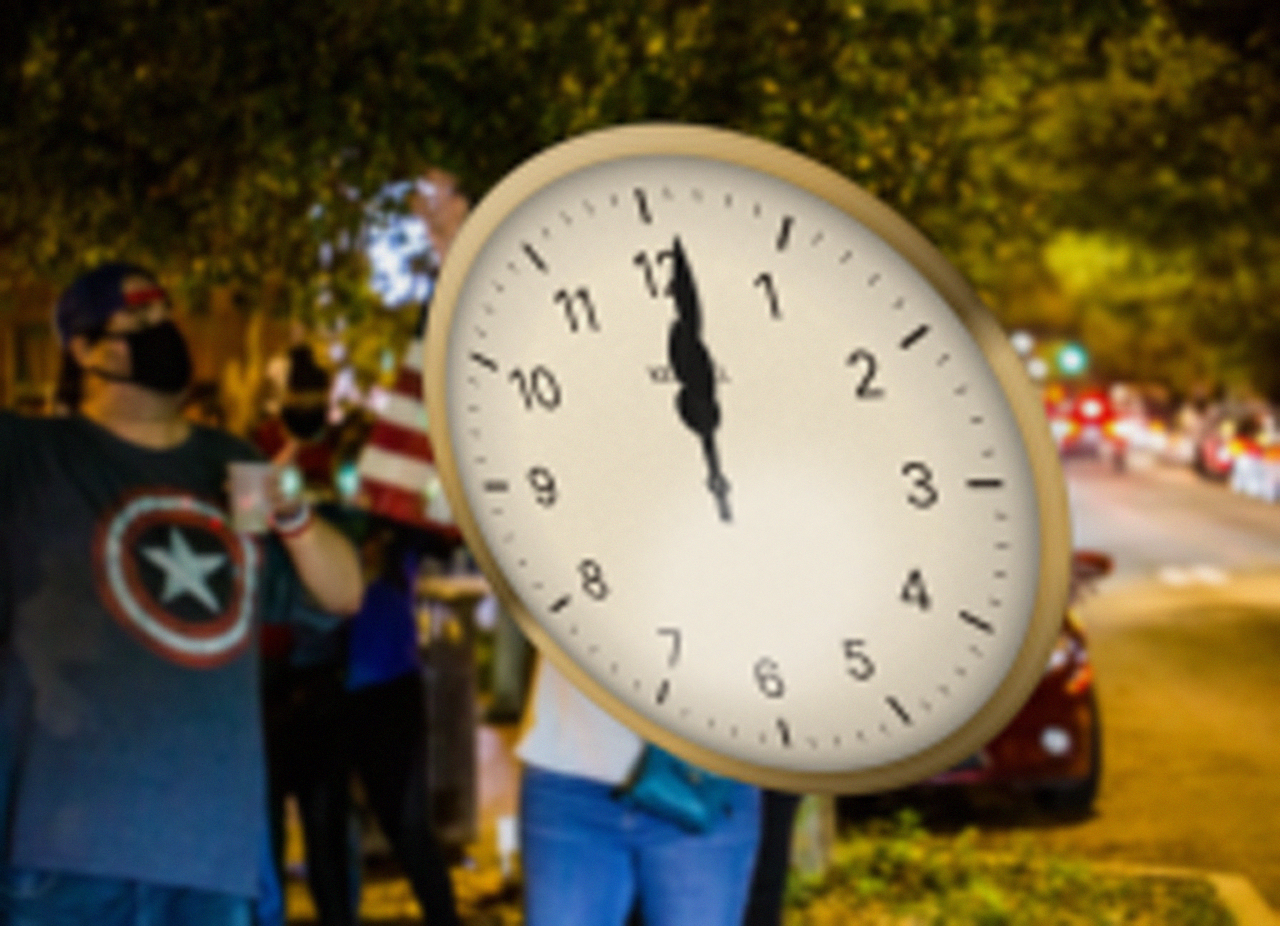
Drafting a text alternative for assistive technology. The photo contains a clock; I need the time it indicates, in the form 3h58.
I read 12h01
